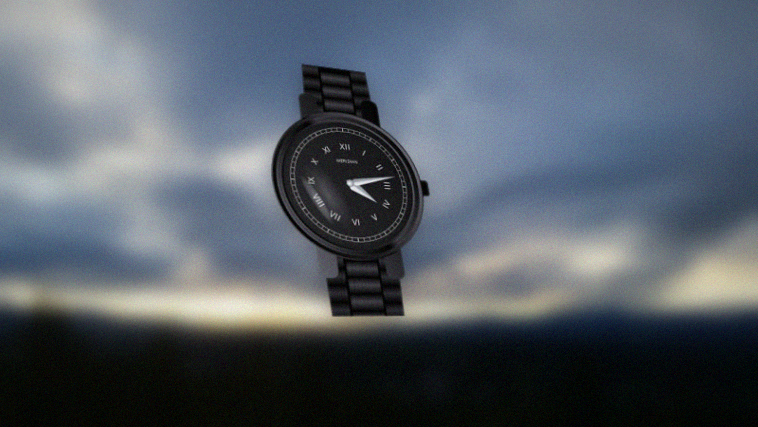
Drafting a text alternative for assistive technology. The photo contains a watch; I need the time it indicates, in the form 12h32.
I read 4h13
